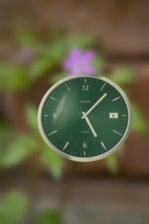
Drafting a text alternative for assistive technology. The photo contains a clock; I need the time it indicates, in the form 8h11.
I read 5h07
